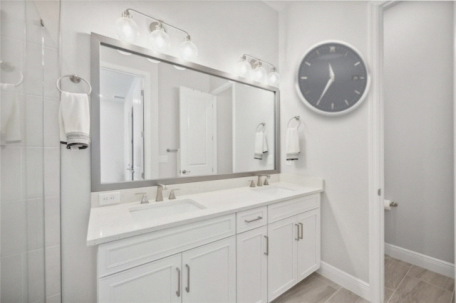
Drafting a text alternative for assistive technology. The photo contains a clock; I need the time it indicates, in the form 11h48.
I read 11h35
